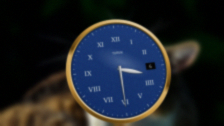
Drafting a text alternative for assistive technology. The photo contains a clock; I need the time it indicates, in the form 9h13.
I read 3h30
